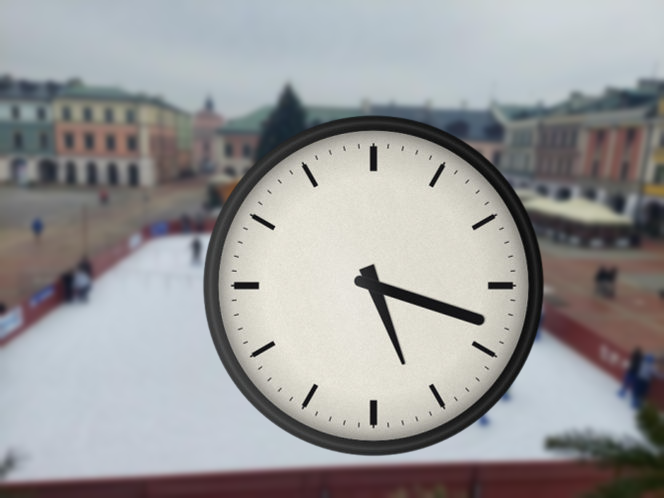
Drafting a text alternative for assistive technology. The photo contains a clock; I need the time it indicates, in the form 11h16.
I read 5h18
